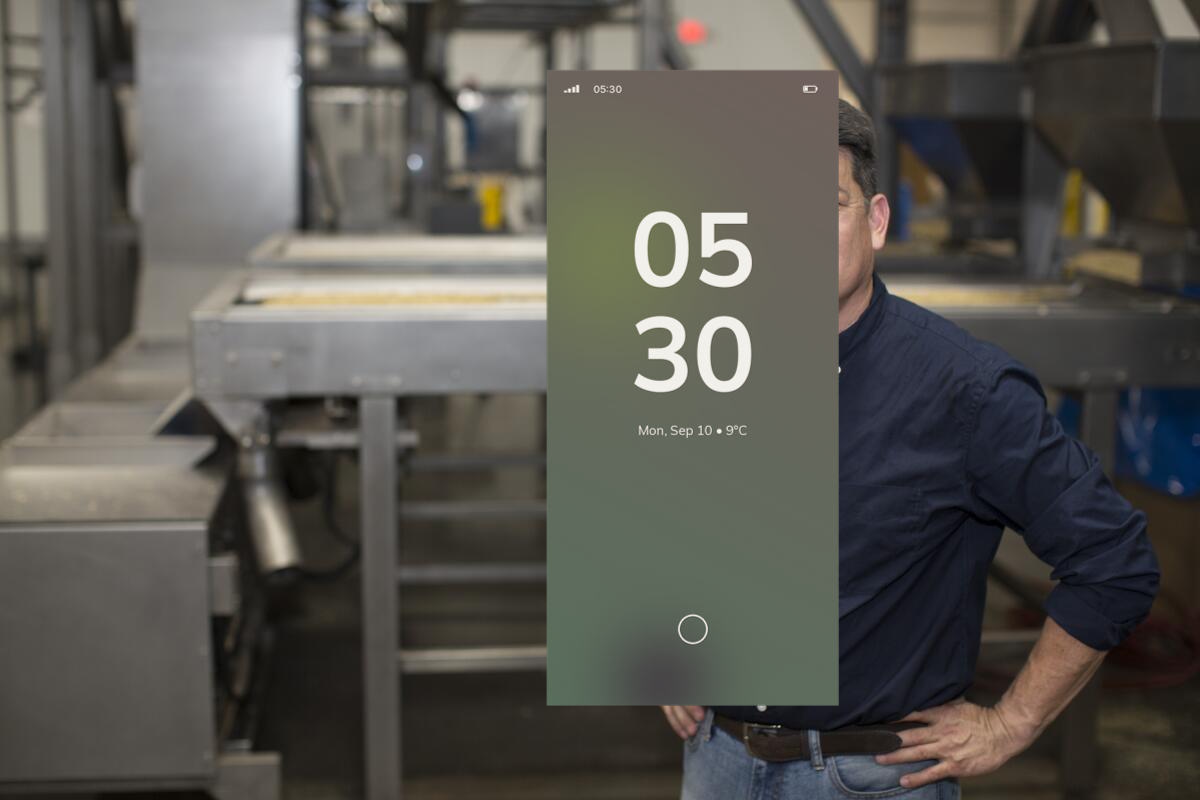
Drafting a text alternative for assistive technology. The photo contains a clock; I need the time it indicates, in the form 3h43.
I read 5h30
